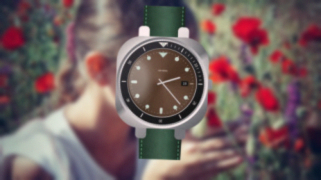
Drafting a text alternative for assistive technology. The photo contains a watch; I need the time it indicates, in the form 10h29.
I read 2h23
